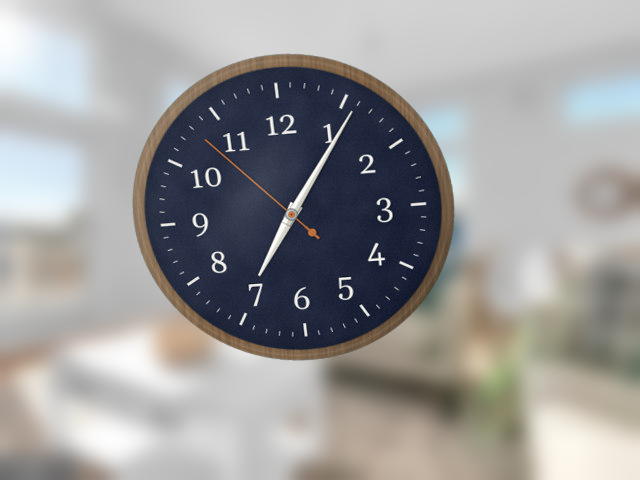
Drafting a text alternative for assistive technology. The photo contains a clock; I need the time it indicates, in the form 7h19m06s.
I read 7h05m53s
